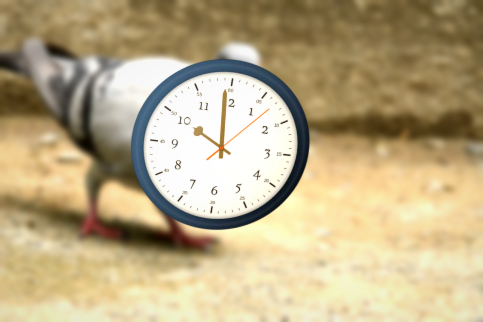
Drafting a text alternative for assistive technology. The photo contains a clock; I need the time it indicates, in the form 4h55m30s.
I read 9h59m07s
